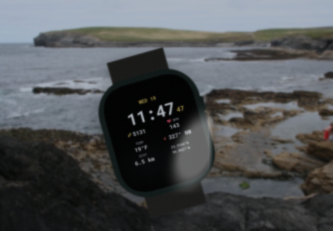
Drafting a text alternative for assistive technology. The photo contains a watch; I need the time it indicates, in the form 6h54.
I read 11h47
